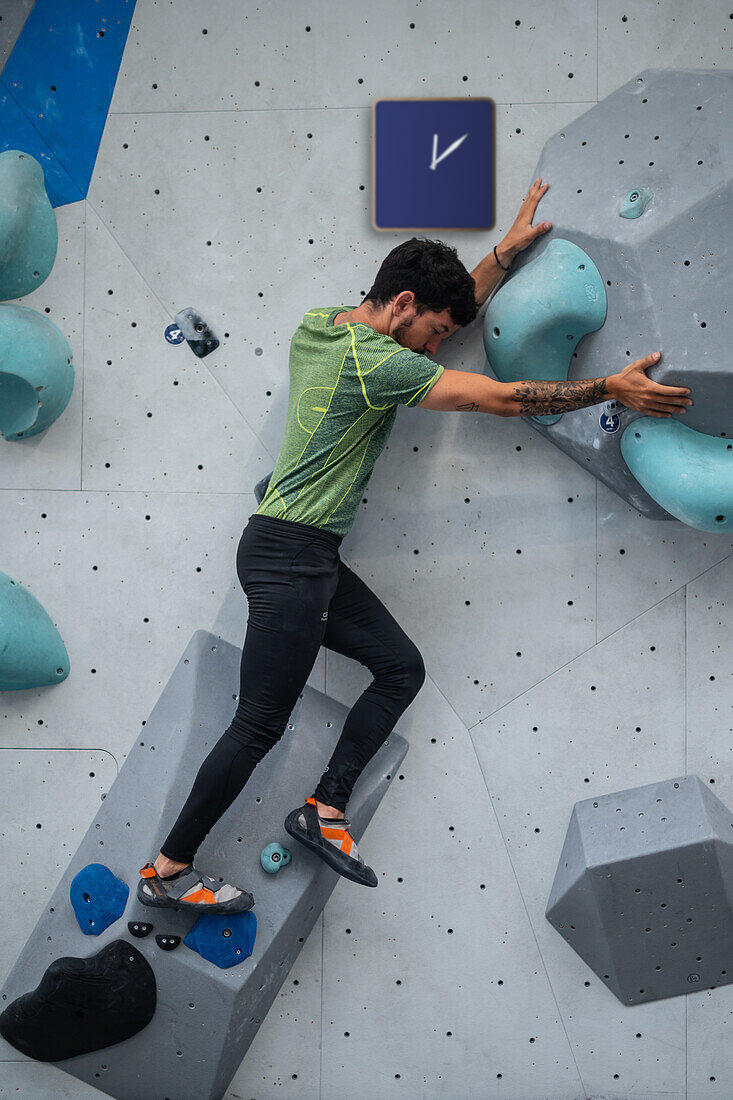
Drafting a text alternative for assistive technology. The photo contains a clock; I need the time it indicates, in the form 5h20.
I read 12h08
